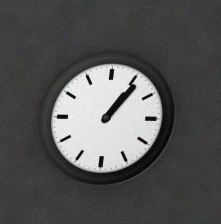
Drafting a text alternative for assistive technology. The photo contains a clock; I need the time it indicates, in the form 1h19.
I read 1h06
